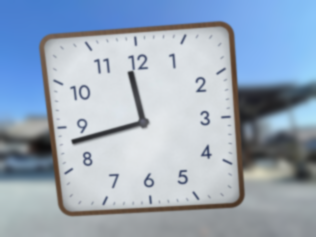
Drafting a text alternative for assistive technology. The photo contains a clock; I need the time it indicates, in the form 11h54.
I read 11h43
